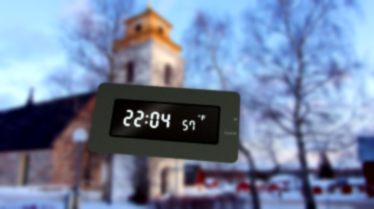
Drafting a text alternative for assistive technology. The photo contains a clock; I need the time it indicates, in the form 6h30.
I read 22h04
